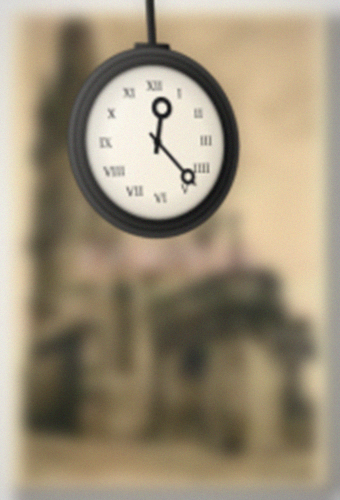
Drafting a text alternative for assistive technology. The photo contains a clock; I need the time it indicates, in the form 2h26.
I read 12h23
